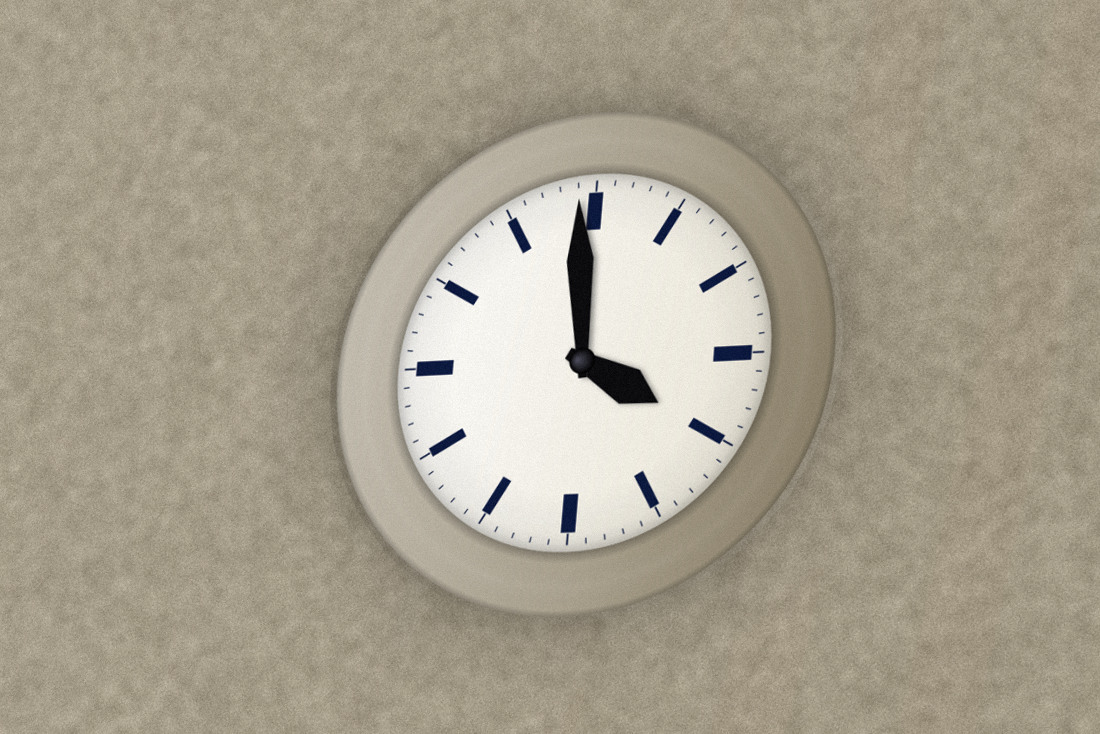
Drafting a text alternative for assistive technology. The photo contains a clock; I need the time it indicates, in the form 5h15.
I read 3h59
